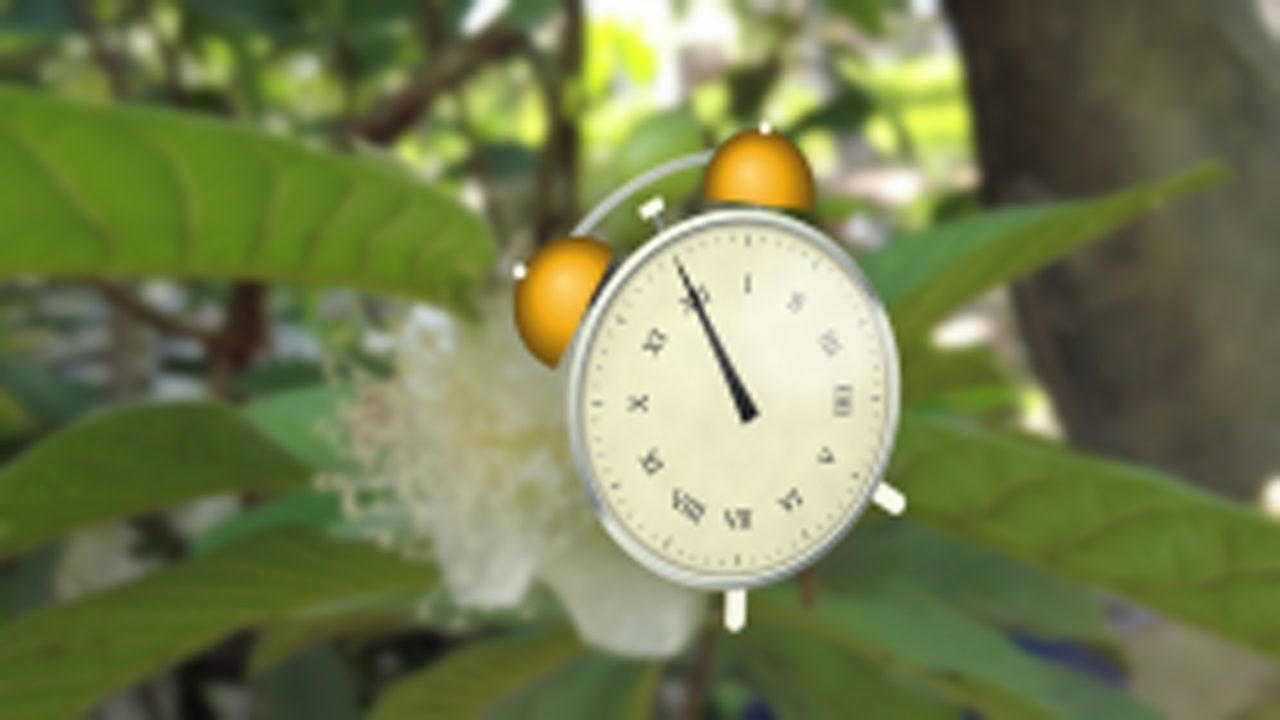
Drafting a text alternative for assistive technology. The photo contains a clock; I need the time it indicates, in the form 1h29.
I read 12h00
